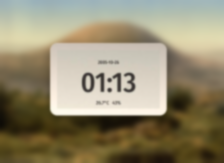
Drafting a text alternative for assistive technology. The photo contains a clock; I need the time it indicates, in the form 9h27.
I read 1h13
